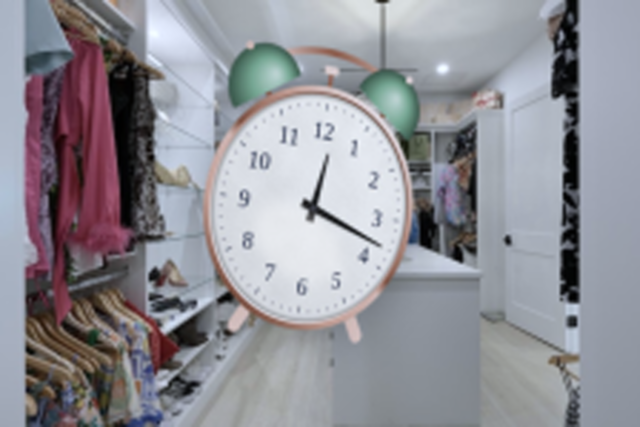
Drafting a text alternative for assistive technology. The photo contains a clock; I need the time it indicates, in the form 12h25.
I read 12h18
